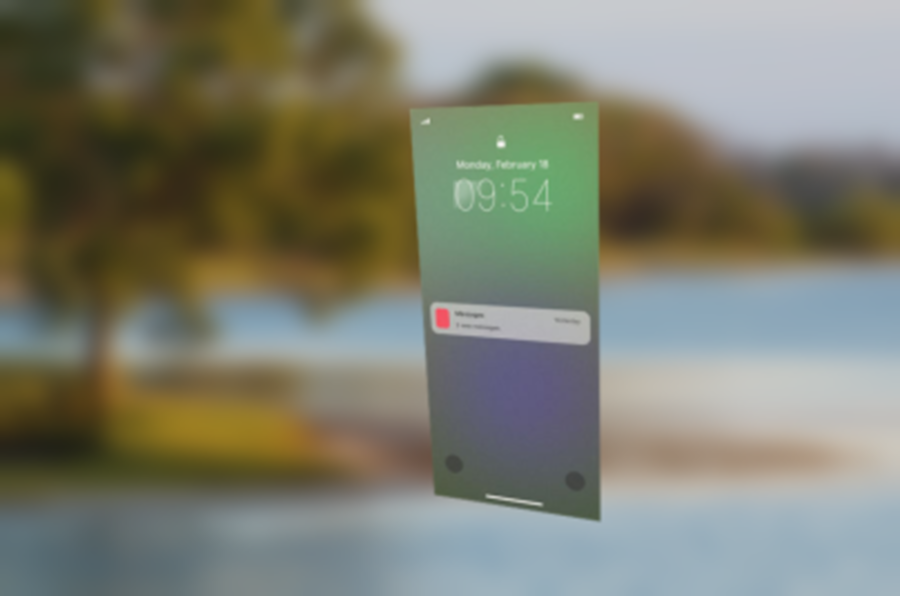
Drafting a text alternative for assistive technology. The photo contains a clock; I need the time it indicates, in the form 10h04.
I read 9h54
